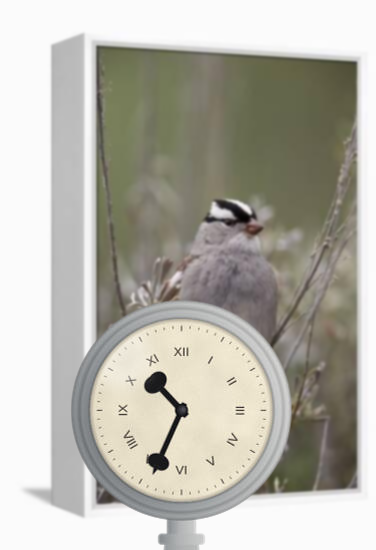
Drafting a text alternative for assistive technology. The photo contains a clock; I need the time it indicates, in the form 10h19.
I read 10h34
